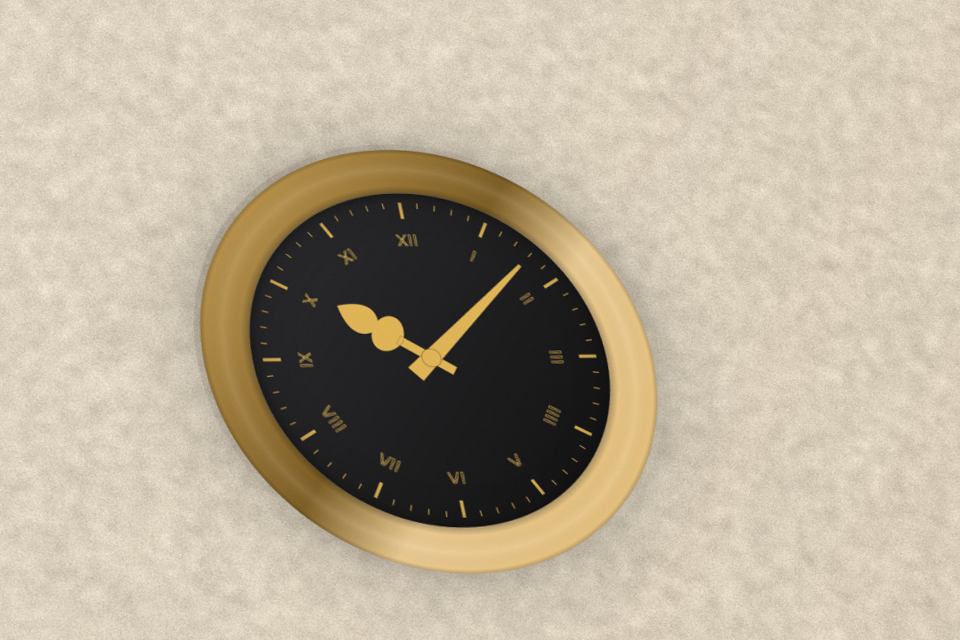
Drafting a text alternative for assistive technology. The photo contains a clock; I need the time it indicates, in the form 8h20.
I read 10h08
